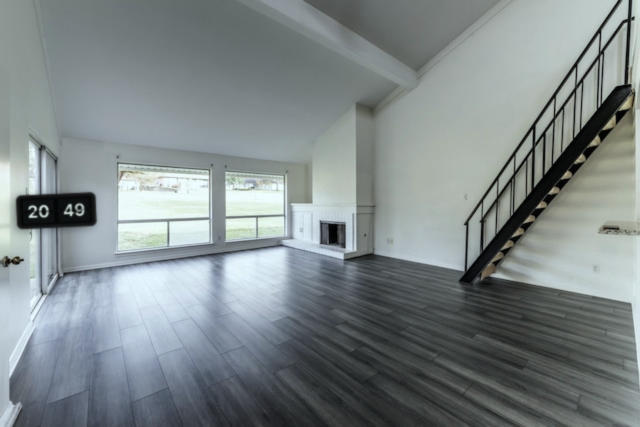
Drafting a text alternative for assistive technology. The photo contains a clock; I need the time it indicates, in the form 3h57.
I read 20h49
